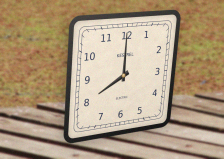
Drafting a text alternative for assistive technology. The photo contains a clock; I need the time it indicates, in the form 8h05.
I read 8h00
